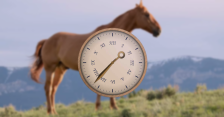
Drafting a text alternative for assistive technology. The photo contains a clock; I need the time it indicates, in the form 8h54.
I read 1h37
